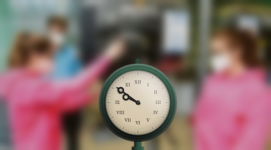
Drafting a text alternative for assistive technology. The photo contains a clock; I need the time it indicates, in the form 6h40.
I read 9h51
